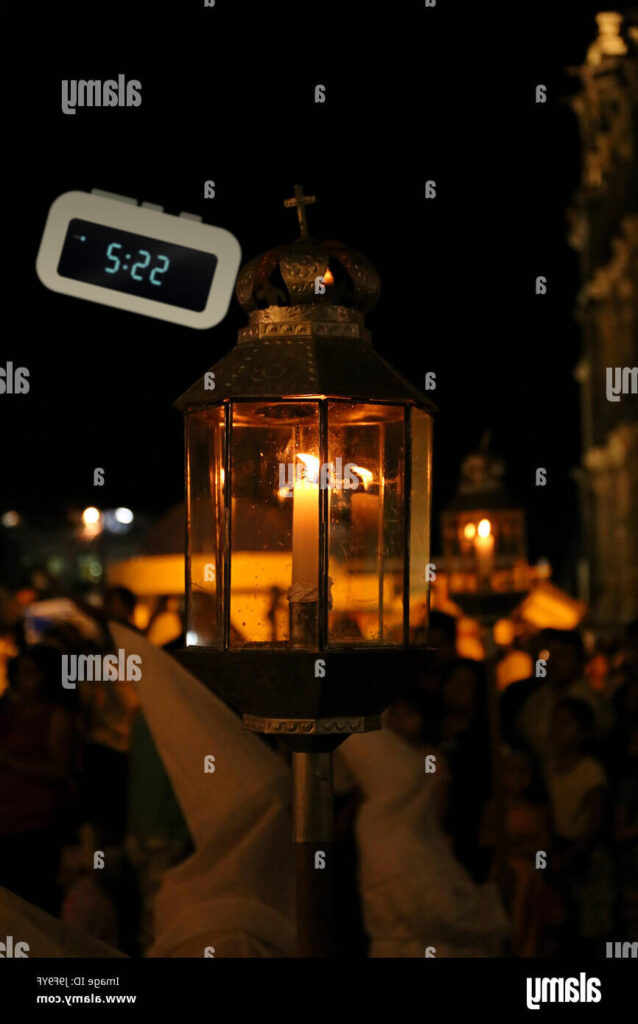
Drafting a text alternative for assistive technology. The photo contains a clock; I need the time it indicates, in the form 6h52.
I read 5h22
